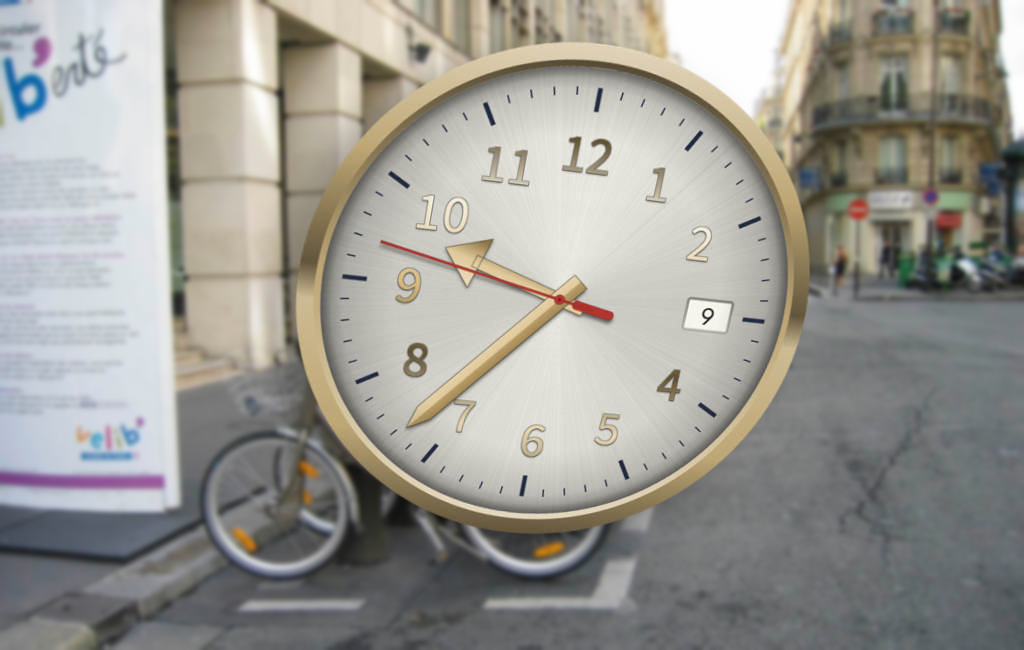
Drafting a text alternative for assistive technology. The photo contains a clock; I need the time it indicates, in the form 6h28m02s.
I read 9h36m47s
